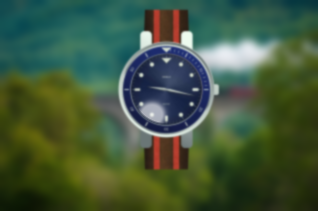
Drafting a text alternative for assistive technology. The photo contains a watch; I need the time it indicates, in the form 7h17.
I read 9h17
